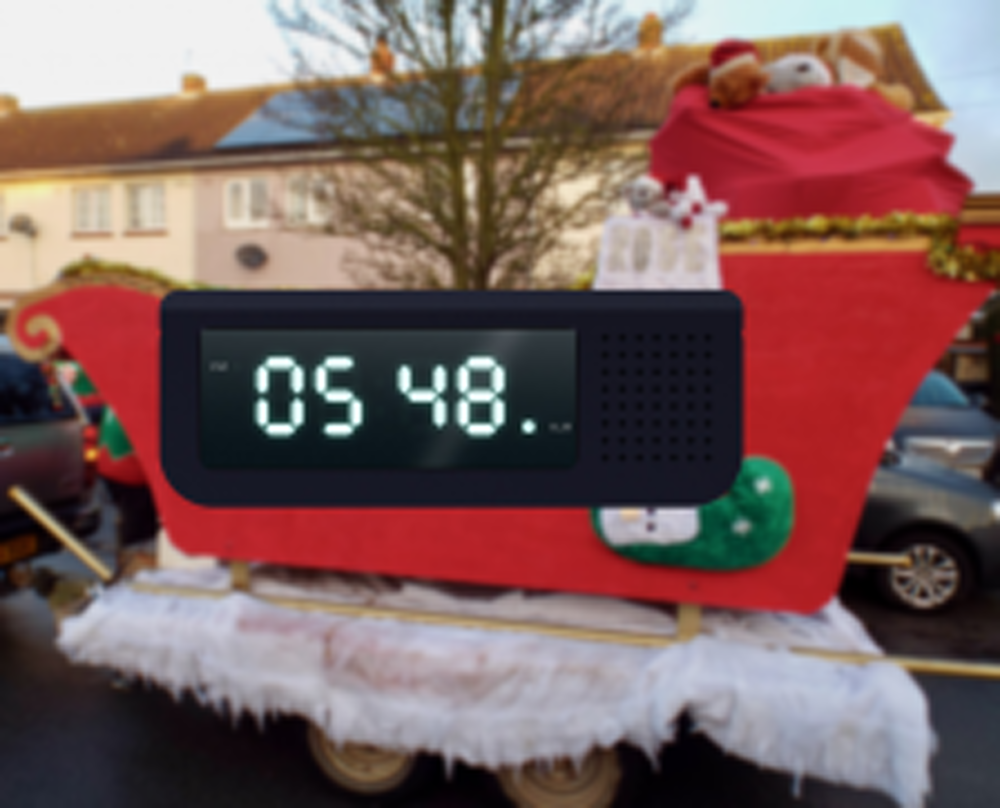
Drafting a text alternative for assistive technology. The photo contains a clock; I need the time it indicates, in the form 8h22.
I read 5h48
